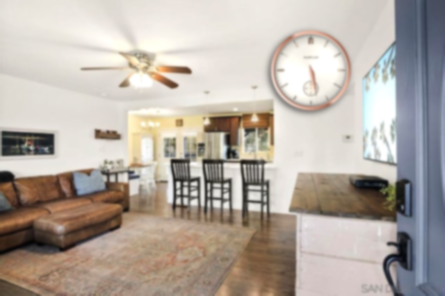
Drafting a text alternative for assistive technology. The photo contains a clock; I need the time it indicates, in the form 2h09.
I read 5h28
